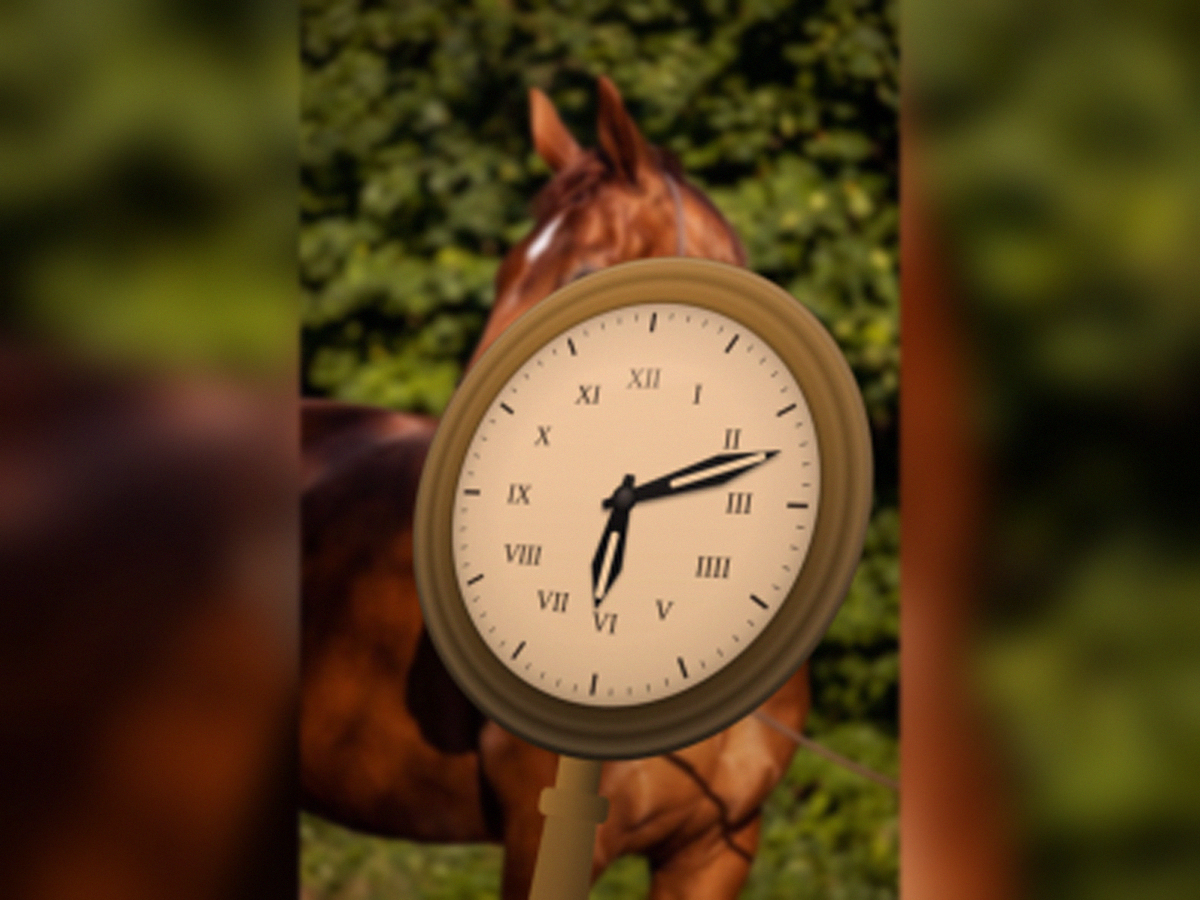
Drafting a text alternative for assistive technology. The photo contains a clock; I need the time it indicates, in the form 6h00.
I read 6h12
